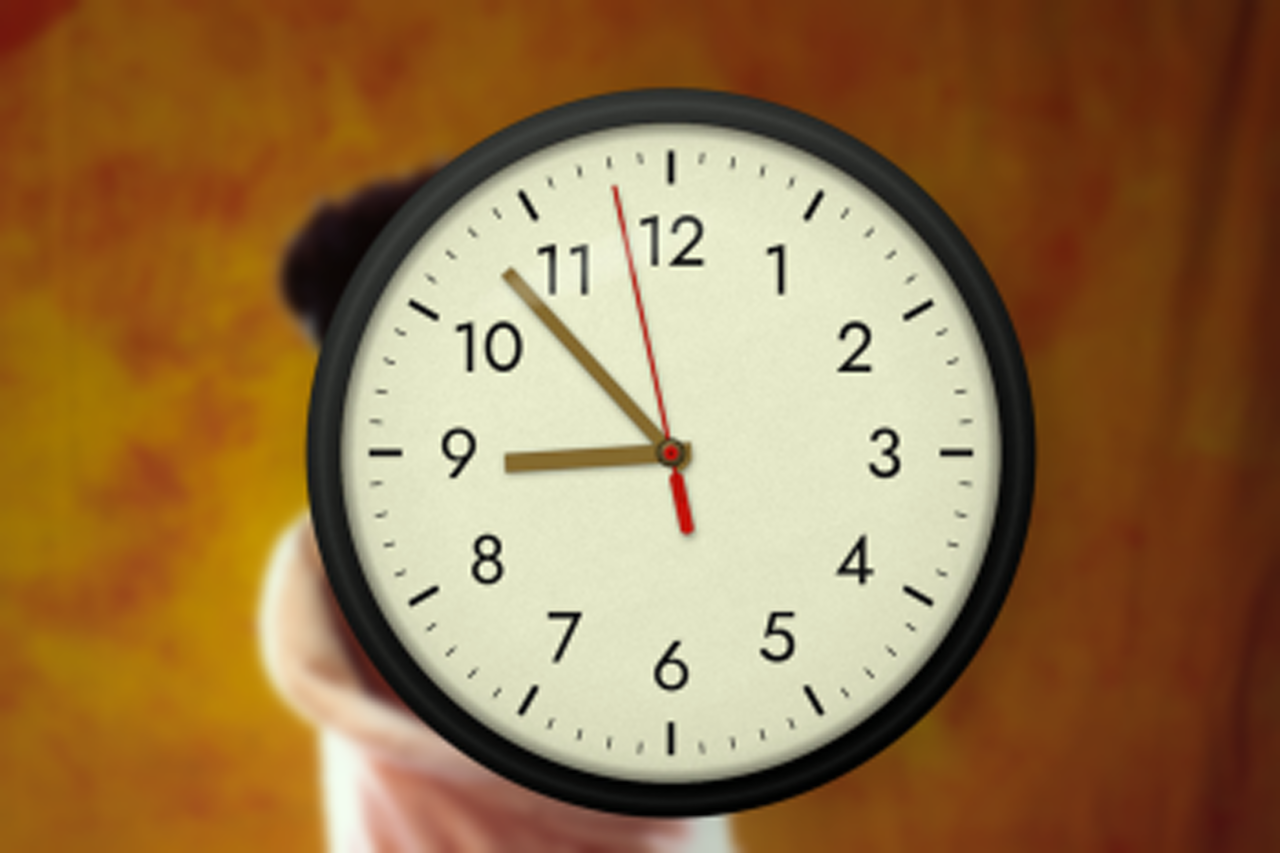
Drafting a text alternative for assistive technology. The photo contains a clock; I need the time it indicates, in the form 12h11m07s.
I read 8h52m58s
